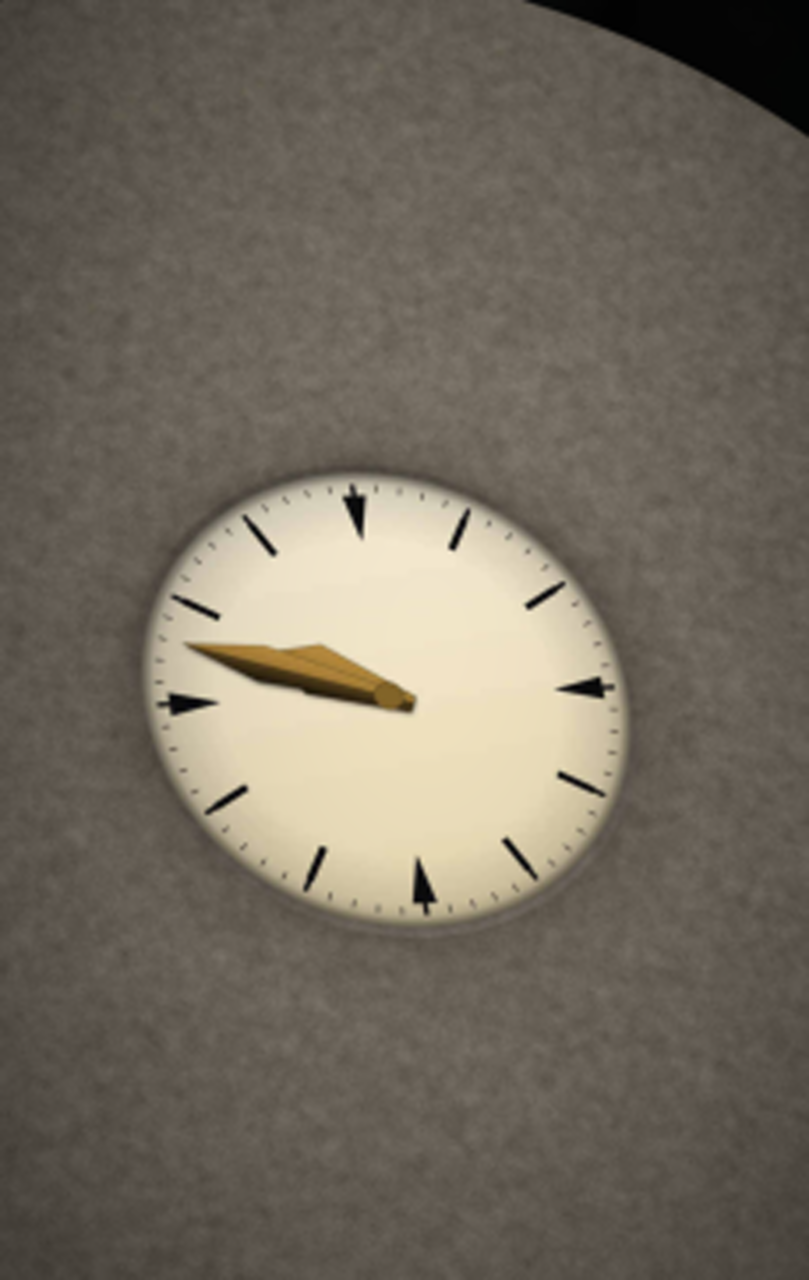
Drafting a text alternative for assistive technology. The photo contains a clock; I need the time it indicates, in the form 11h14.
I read 9h48
